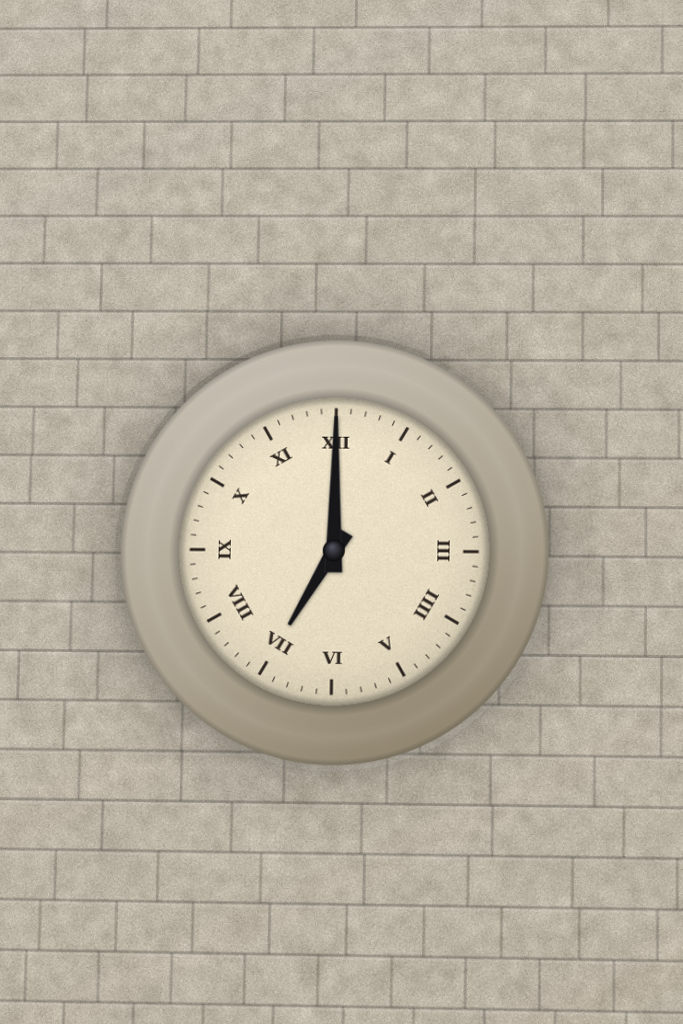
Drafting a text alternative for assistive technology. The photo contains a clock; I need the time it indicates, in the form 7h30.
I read 7h00
